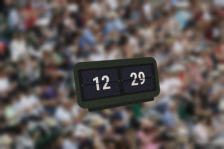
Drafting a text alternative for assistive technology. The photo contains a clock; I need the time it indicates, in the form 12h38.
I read 12h29
